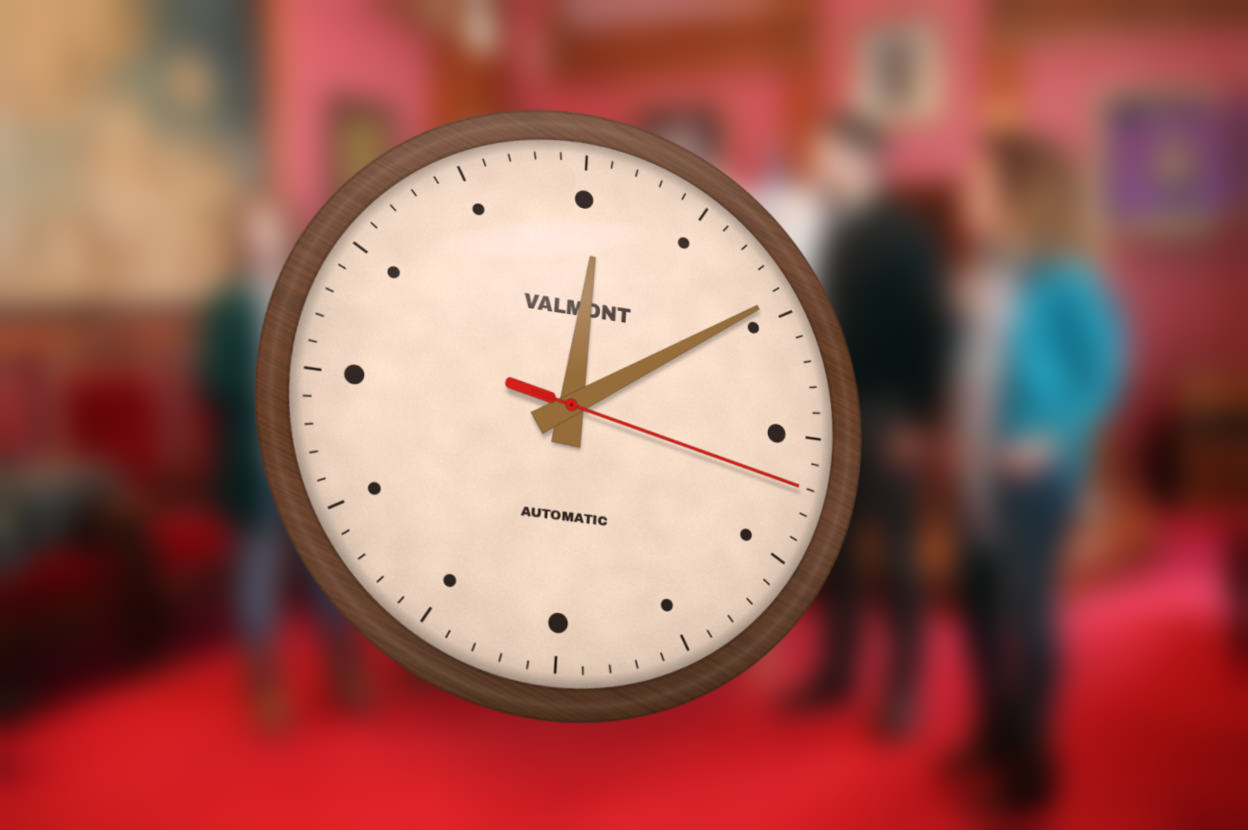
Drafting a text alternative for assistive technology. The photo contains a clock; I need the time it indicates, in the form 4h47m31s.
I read 12h09m17s
